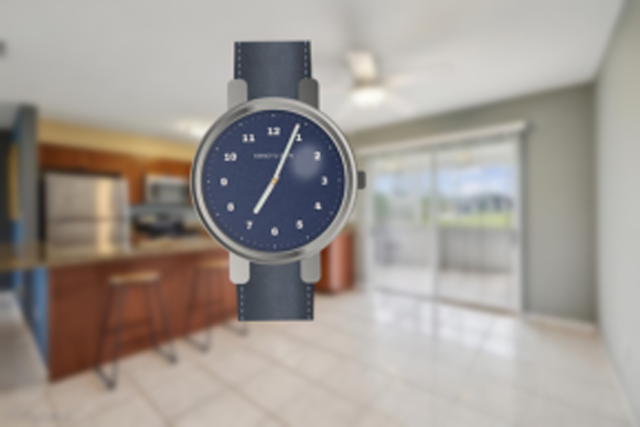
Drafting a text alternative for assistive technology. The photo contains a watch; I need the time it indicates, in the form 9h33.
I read 7h04
